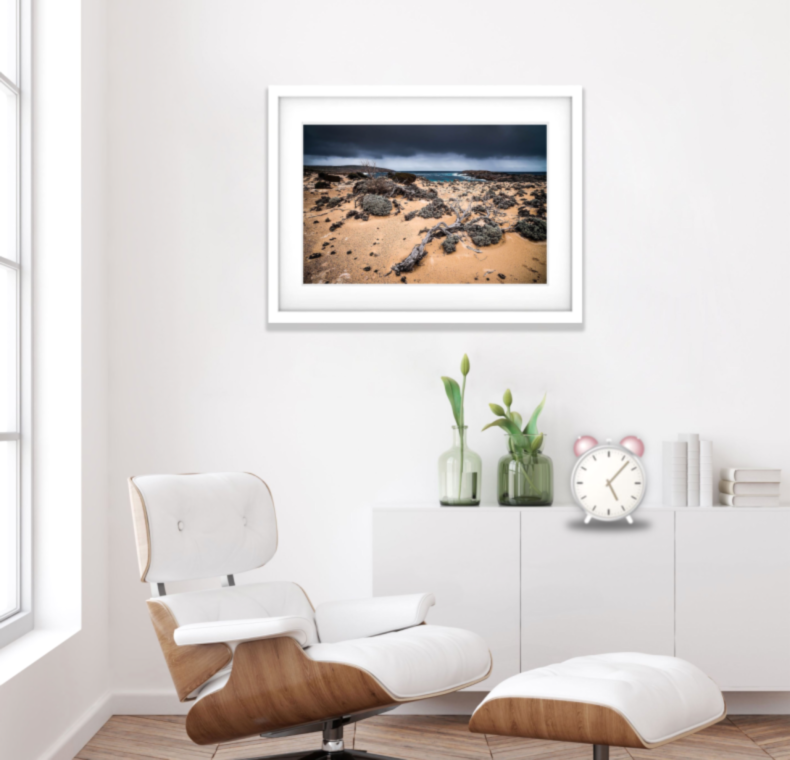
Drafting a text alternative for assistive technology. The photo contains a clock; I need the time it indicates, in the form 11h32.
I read 5h07
